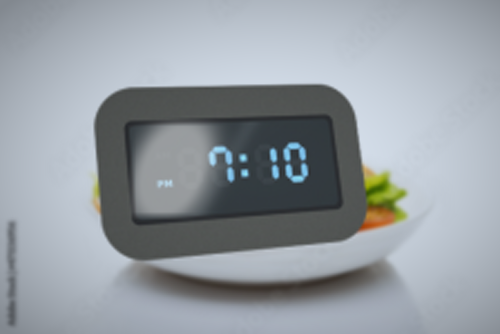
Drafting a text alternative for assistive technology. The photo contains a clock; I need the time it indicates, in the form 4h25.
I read 7h10
